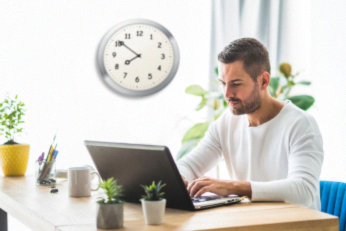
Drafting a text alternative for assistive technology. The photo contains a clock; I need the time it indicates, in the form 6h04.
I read 7h51
